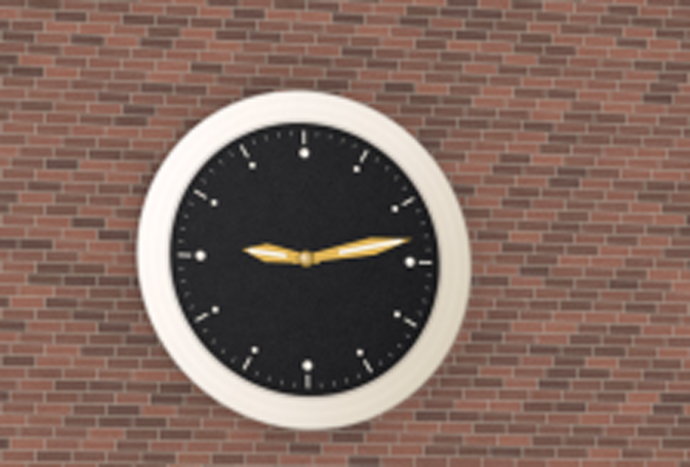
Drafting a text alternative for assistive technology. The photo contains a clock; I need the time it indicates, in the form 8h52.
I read 9h13
